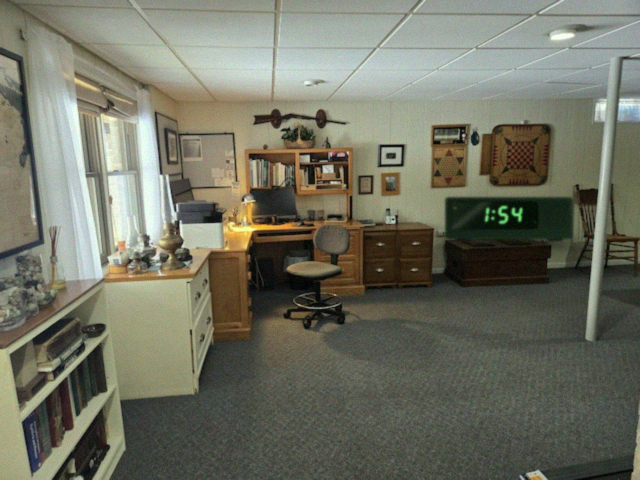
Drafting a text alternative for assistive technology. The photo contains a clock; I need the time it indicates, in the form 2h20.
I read 1h54
